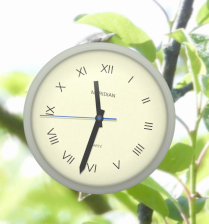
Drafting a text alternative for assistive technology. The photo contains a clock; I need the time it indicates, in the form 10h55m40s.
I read 11h31m44s
